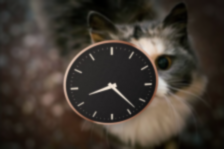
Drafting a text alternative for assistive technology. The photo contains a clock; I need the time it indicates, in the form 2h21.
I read 8h23
